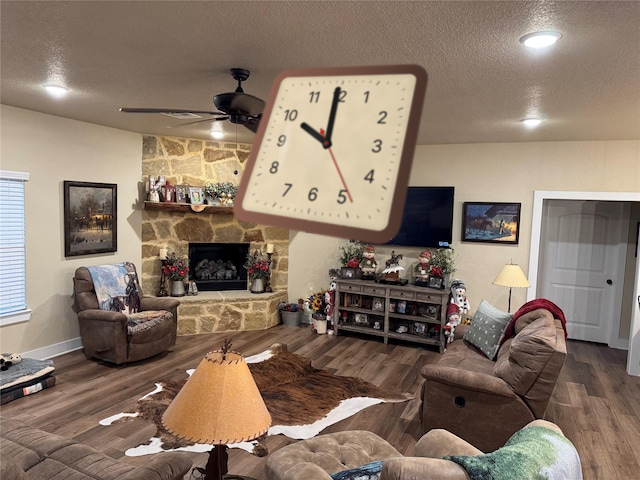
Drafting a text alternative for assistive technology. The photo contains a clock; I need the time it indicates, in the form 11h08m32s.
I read 9h59m24s
